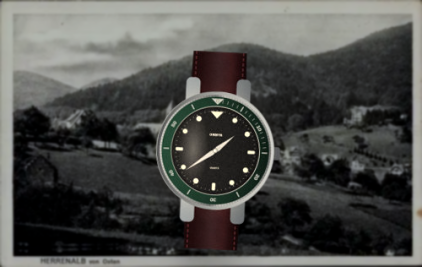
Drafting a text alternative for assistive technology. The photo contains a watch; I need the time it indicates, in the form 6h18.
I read 1h39
